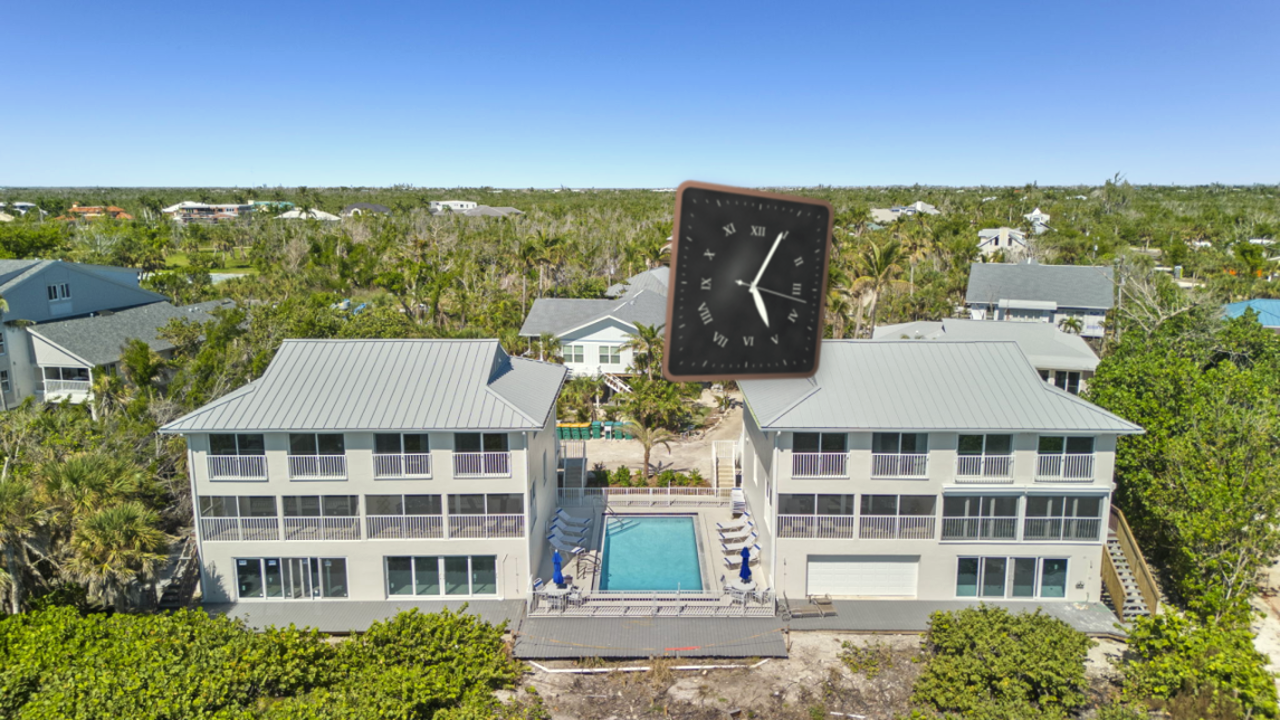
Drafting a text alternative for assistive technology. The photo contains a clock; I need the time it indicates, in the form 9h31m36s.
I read 5h04m17s
